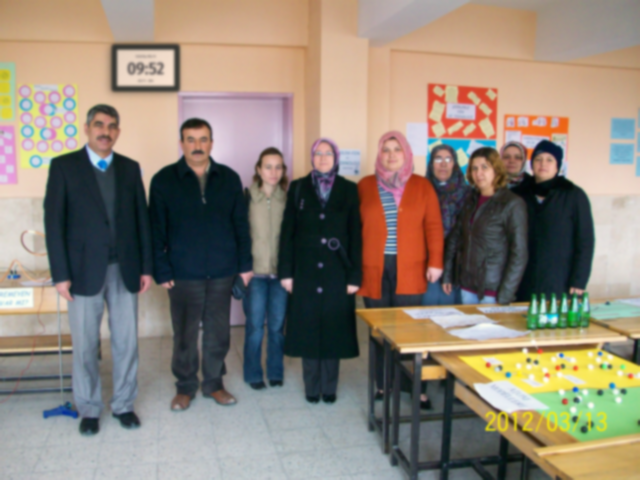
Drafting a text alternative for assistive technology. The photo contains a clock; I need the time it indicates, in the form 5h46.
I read 9h52
